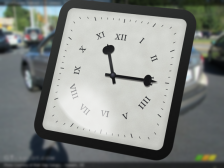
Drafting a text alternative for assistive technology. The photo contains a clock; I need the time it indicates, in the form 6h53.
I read 11h15
